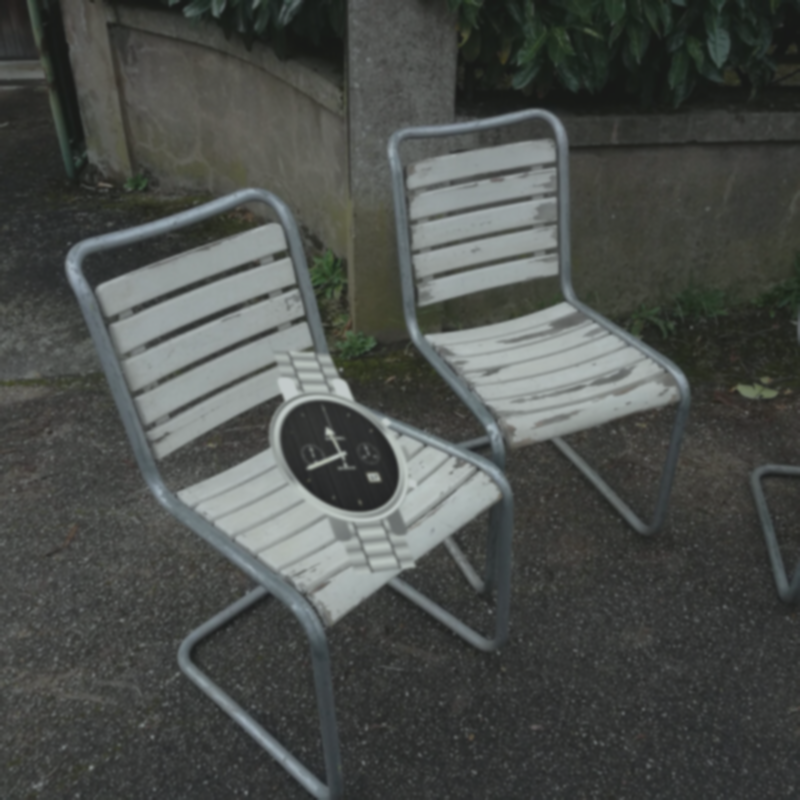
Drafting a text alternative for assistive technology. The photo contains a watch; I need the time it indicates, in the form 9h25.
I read 11h42
